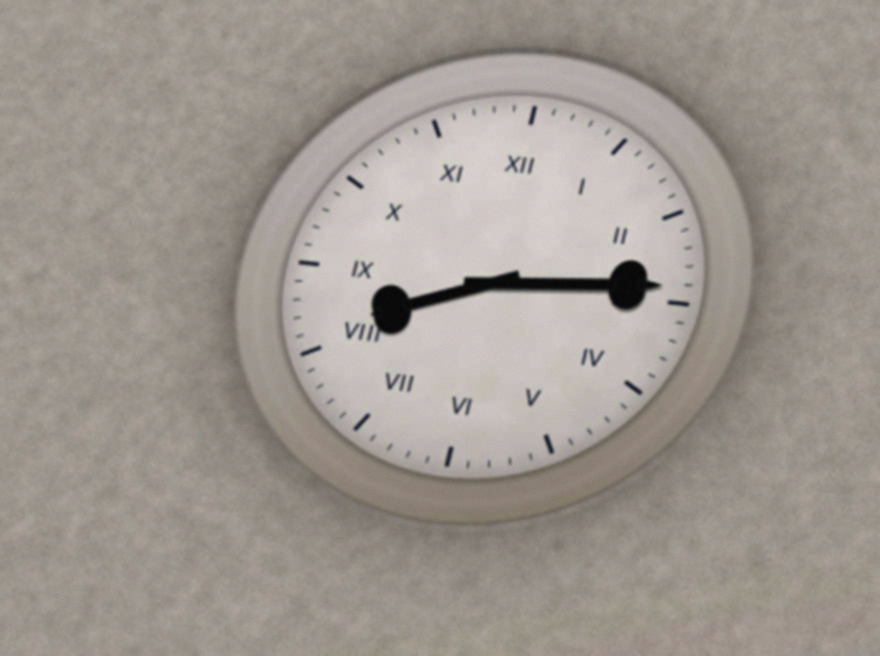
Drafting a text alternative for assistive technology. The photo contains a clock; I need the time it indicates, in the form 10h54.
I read 8h14
